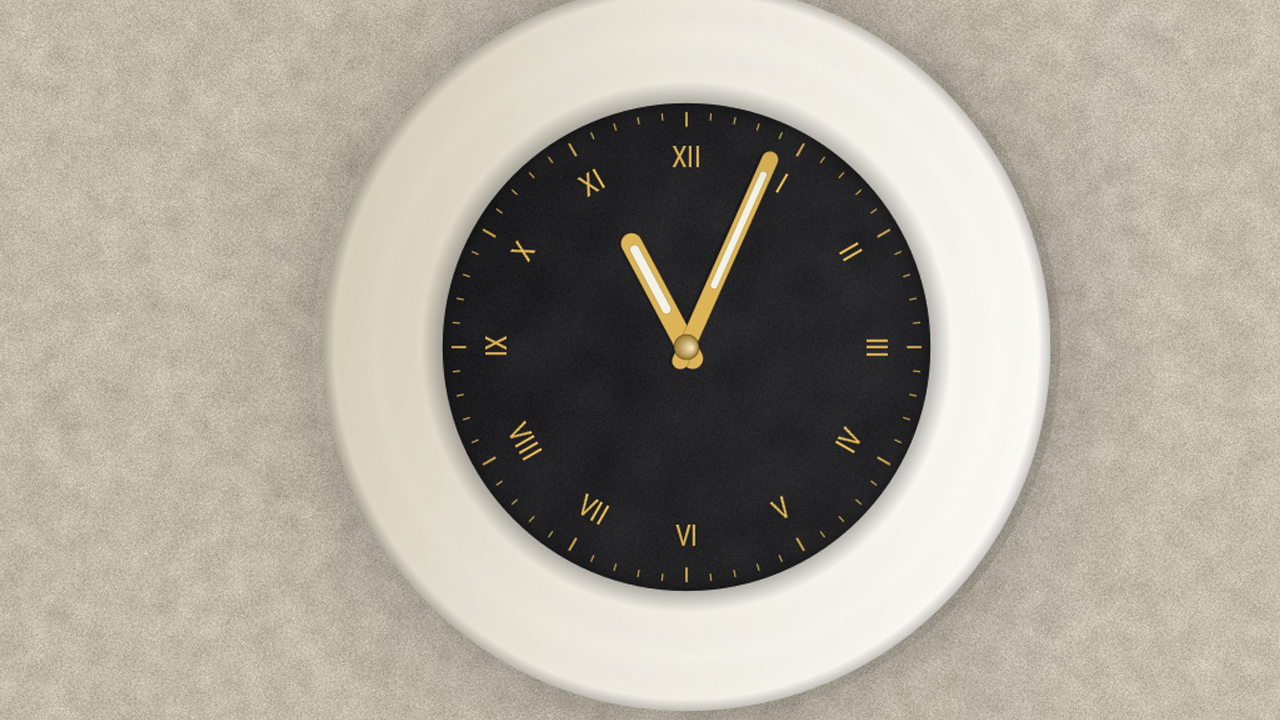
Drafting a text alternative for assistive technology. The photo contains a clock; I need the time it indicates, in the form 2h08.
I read 11h04
